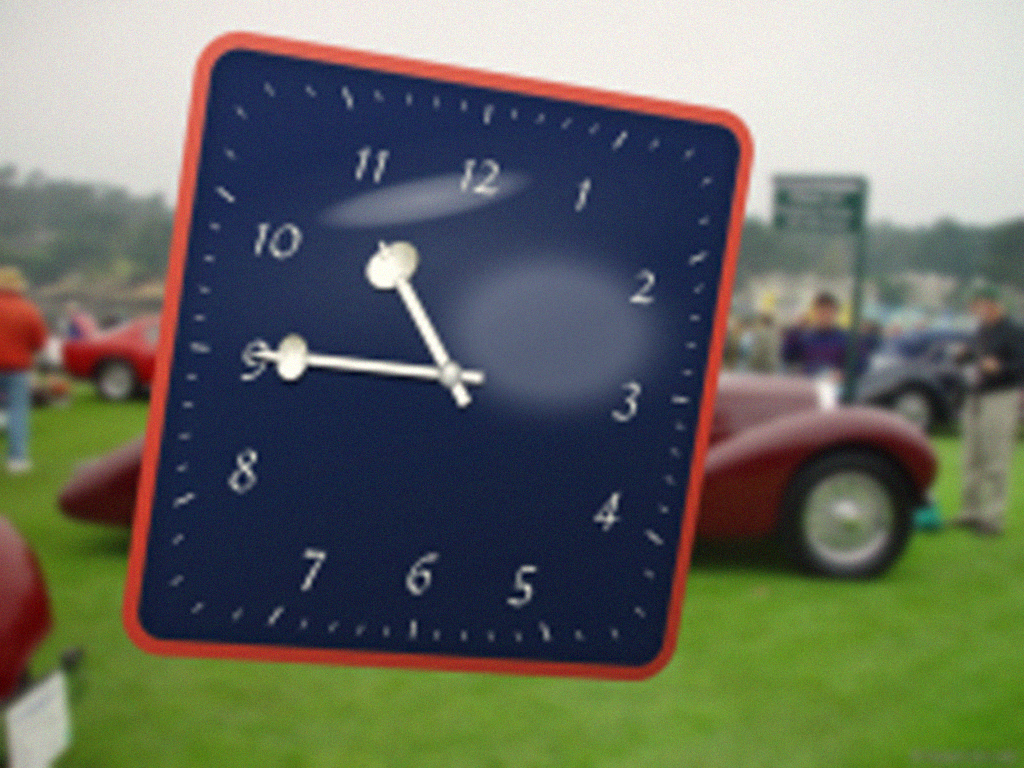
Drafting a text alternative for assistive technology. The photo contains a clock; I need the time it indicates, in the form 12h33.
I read 10h45
